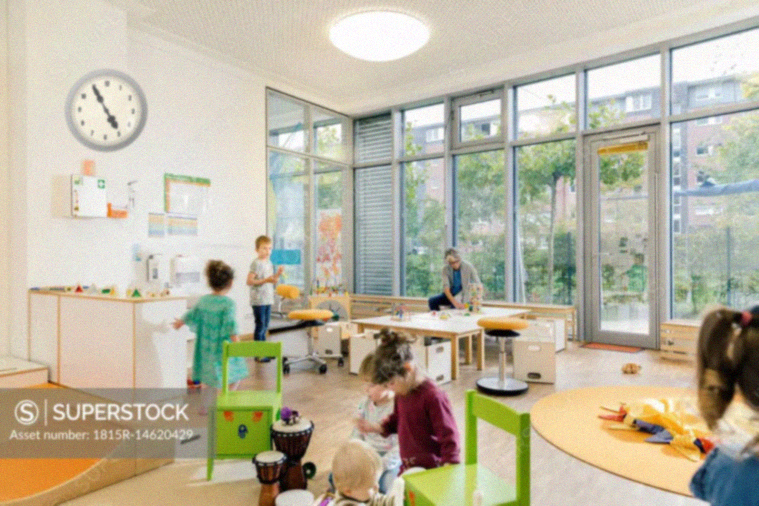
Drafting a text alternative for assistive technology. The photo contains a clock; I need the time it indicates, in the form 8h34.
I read 4h55
